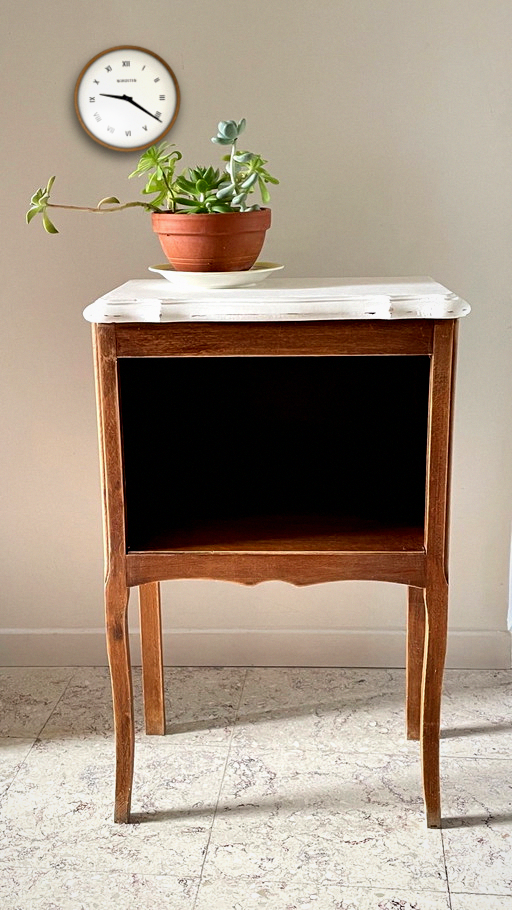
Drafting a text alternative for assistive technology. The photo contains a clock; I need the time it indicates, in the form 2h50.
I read 9h21
